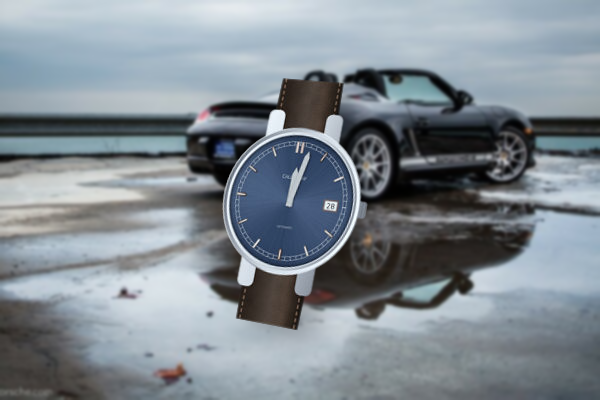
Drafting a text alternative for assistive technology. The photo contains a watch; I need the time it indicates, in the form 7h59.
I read 12h02
